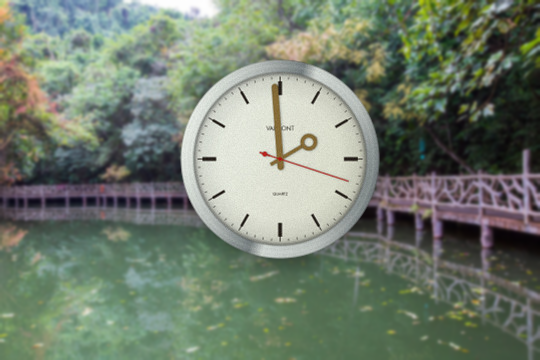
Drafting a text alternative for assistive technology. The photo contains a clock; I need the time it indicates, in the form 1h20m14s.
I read 1h59m18s
